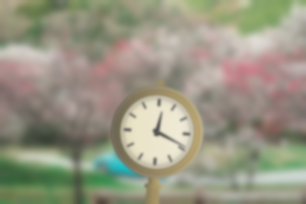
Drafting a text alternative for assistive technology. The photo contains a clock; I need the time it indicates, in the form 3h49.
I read 12h19
